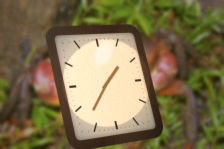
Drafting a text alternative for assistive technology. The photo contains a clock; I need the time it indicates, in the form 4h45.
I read 1h37
